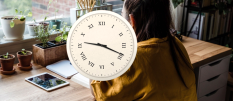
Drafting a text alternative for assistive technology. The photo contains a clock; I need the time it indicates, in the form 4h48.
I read 9h19
